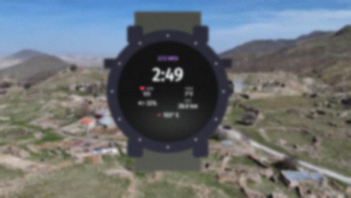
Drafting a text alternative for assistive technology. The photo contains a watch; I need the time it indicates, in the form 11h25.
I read 2h49
